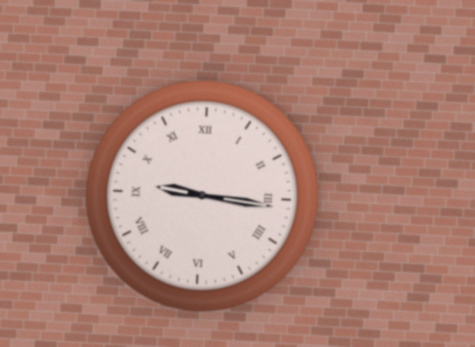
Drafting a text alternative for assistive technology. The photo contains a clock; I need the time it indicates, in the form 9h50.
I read 9h16
